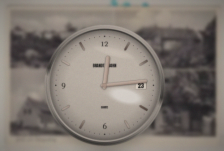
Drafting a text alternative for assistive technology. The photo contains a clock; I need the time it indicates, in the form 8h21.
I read 12h14
